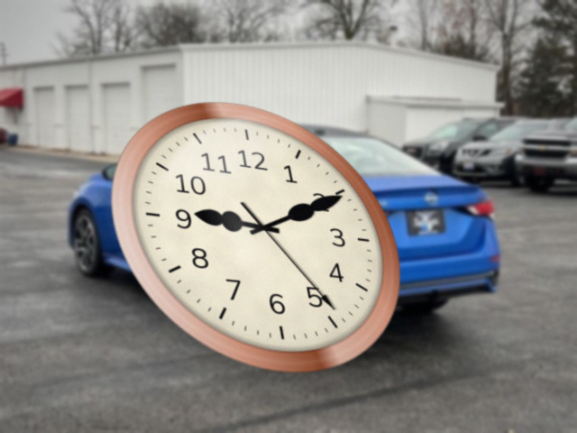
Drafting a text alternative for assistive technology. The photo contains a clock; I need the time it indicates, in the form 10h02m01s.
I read 9h10m24s
